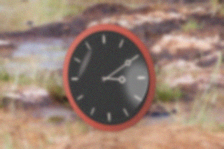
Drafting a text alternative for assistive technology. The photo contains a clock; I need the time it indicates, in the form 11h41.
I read 3h10
